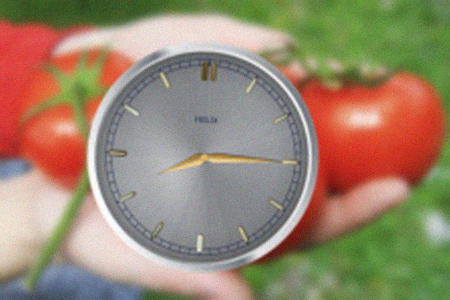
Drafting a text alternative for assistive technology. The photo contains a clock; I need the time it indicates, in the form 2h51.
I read 8h15
